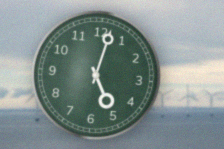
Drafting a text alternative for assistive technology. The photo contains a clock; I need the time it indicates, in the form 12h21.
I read 5h02
